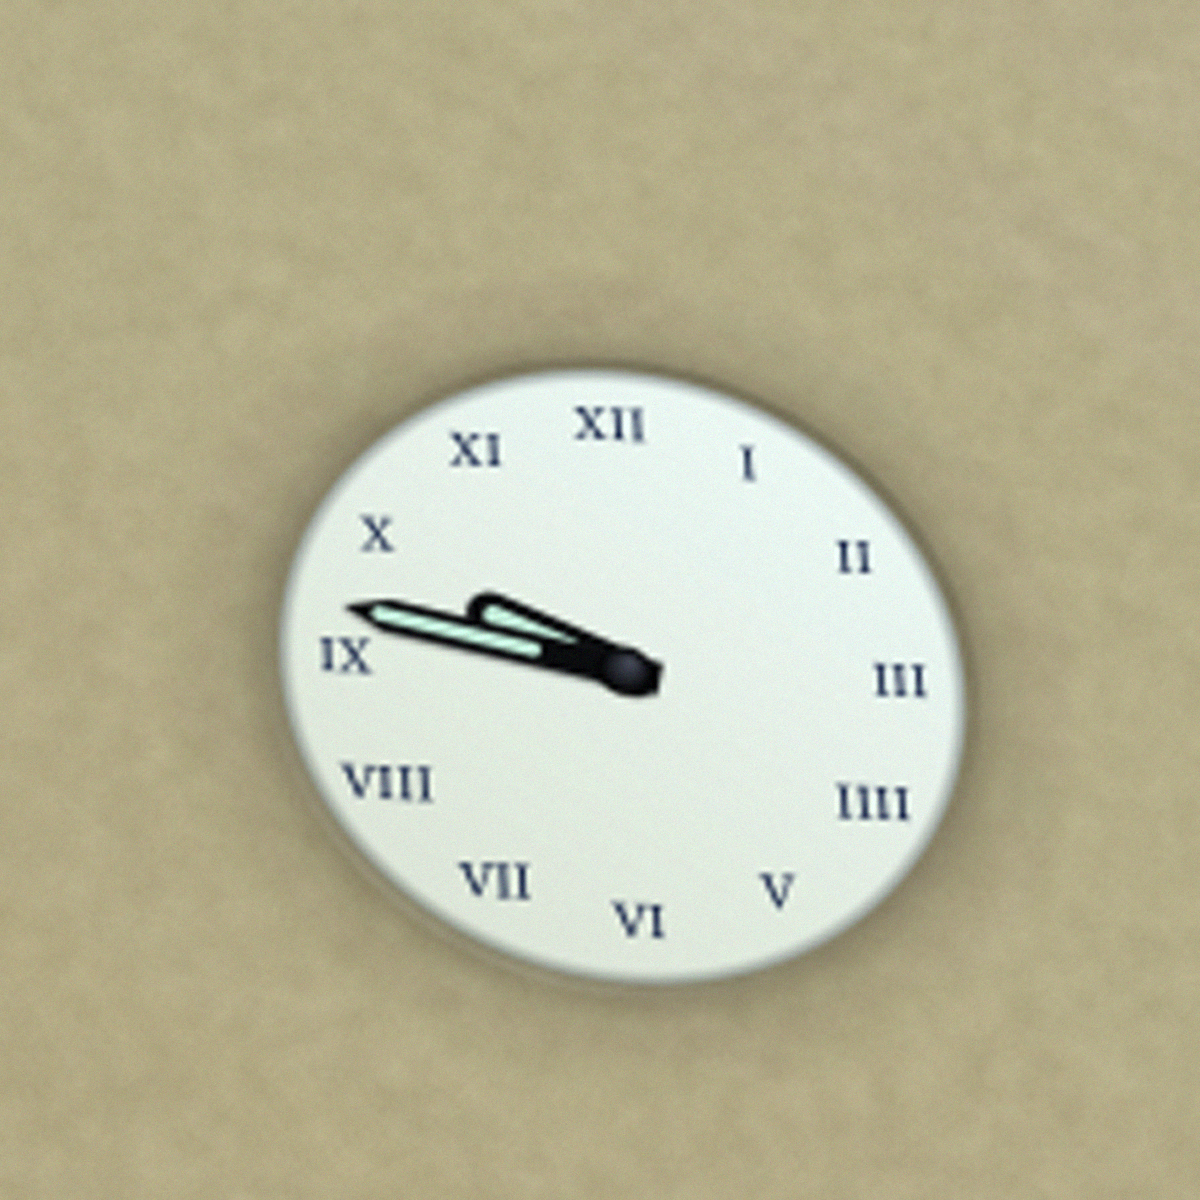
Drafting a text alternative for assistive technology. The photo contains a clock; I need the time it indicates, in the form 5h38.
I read 9h47
